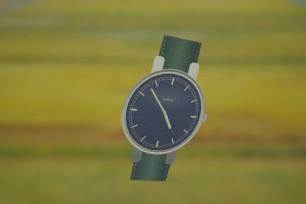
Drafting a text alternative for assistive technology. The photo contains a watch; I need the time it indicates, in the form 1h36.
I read 4h53
